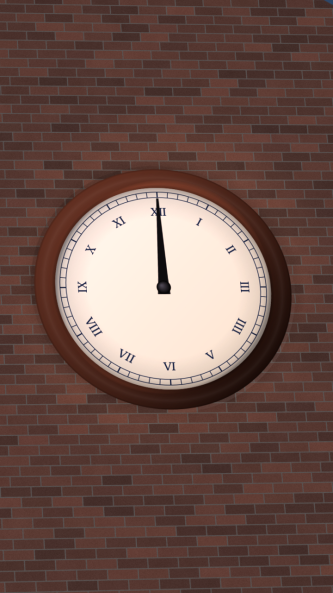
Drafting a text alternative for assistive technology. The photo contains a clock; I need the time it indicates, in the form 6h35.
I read 12h00
